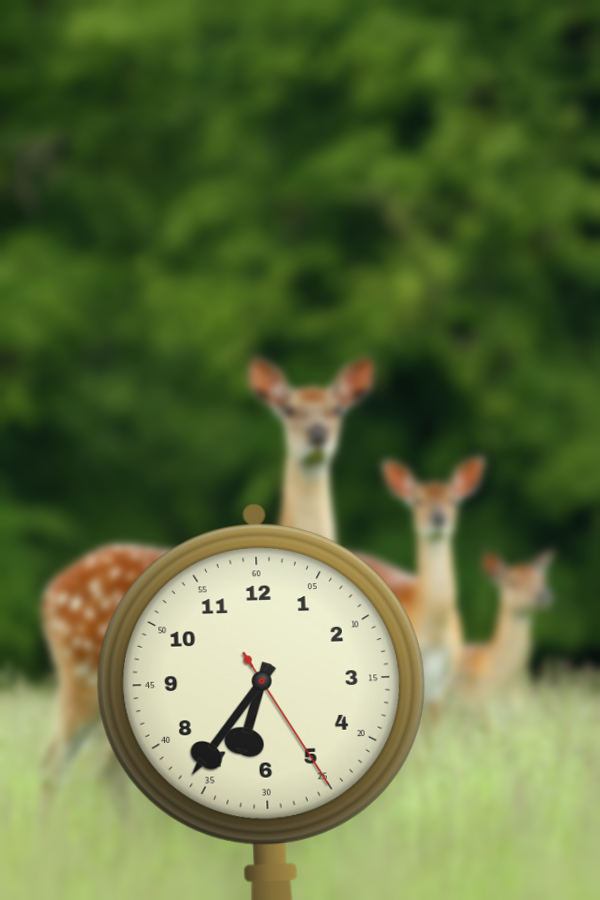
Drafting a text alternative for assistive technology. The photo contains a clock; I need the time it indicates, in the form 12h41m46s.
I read 6h36m25s
